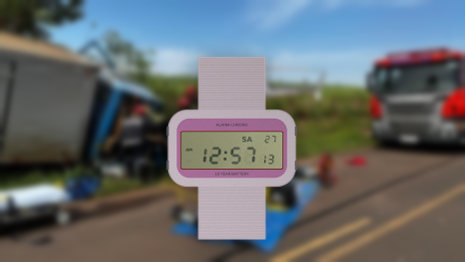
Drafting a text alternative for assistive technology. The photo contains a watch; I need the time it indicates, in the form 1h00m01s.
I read 12h57m13s
